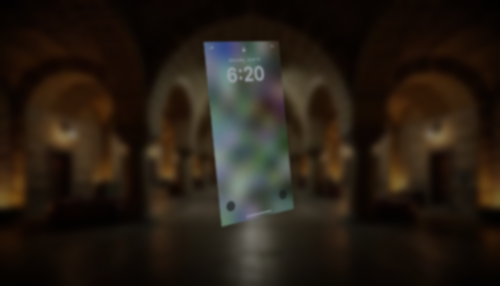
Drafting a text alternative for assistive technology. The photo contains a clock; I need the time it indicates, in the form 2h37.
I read 6h20
